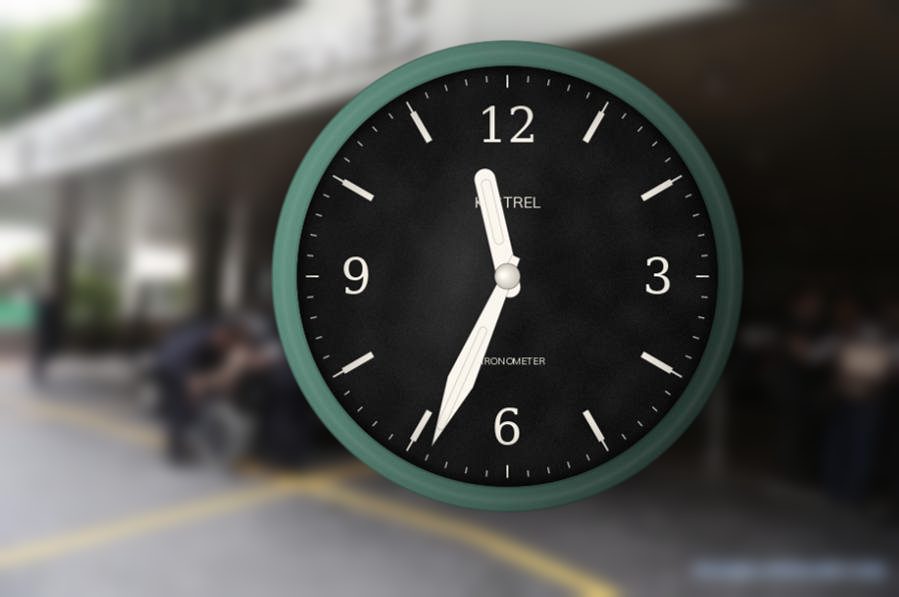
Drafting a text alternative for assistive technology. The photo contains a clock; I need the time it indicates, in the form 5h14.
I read 11h34
